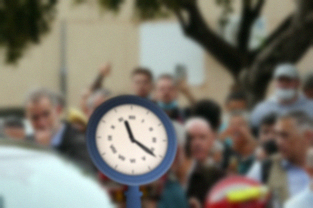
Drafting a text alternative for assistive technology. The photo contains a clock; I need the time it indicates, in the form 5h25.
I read 11h21
